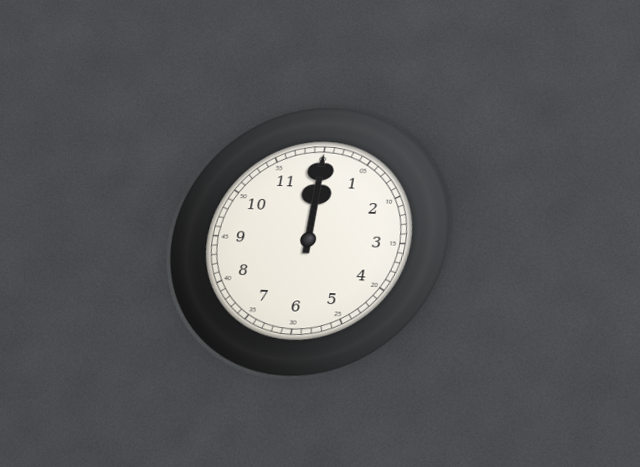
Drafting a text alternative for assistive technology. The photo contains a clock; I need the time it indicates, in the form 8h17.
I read 12h00
